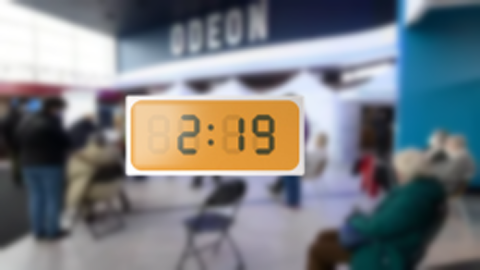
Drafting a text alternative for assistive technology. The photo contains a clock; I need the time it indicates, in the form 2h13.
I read 2h19
